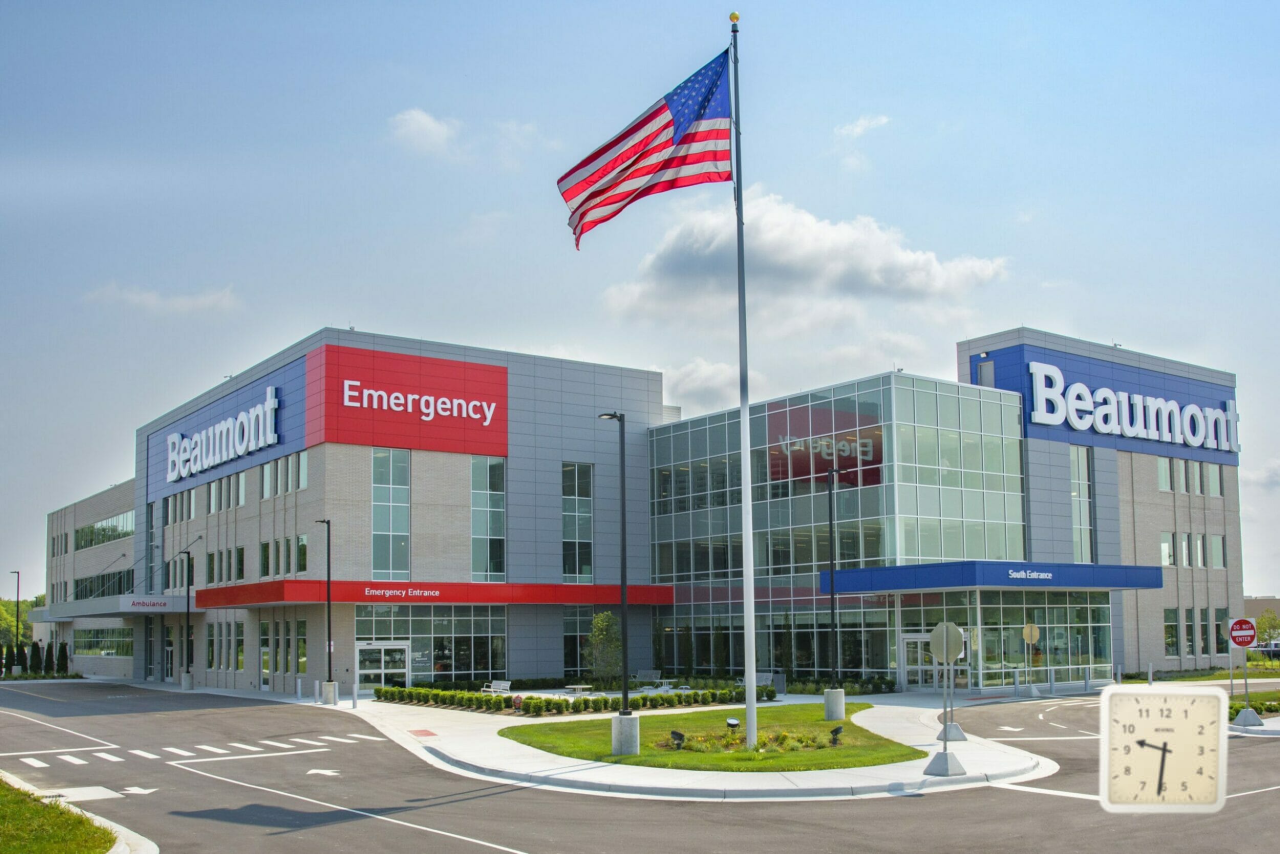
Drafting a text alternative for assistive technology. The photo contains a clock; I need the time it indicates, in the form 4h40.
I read 9h31
